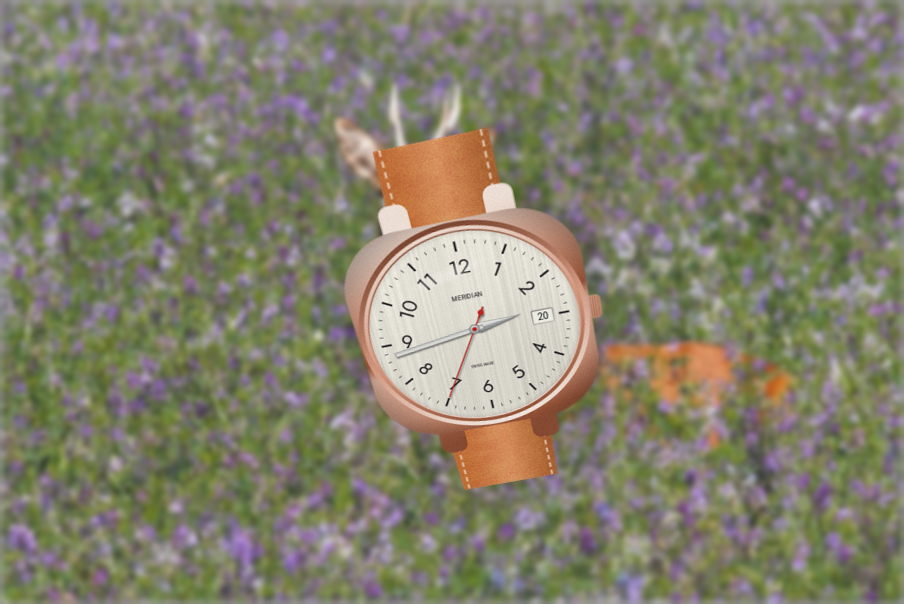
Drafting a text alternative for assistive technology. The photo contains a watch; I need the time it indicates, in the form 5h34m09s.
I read 2h43m35s
